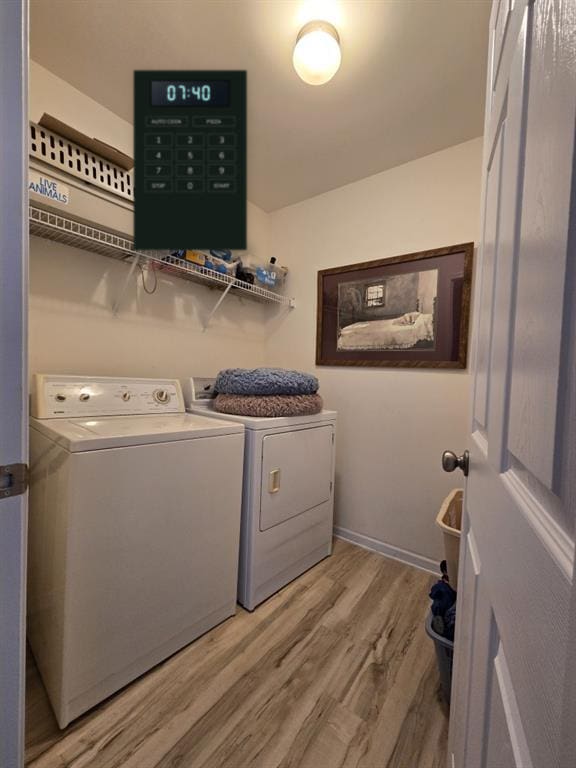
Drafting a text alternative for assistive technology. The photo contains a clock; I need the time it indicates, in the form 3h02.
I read 7h40
